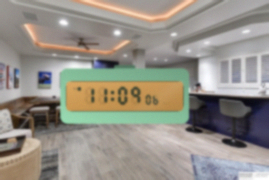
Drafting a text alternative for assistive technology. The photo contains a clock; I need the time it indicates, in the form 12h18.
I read 11h09
